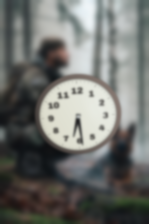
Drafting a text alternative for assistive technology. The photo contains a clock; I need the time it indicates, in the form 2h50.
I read 6h29
